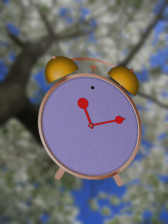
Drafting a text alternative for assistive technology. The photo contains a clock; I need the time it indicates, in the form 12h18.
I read 11h12
